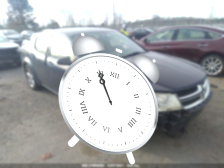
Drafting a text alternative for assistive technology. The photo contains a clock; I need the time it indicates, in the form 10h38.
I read 10h55
